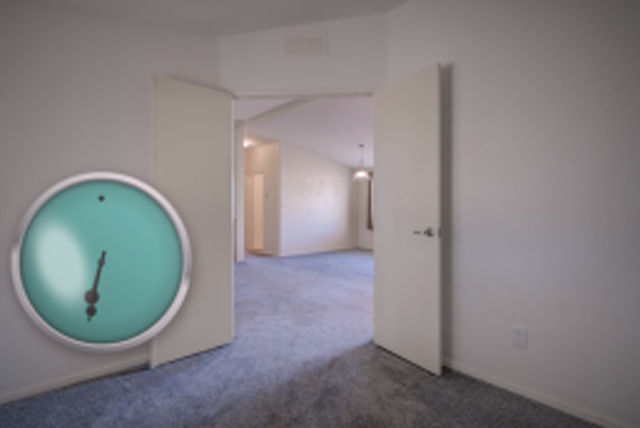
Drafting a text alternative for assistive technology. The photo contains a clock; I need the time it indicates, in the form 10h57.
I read 6h32
